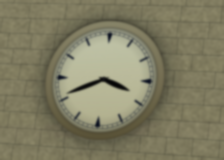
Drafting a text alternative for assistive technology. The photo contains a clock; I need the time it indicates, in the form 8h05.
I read 3h41
